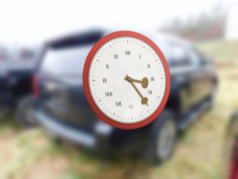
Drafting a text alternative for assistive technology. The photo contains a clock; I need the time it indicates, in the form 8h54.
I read 3h24
